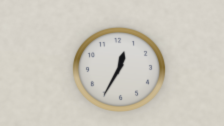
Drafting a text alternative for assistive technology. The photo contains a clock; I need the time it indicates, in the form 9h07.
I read 12h35
